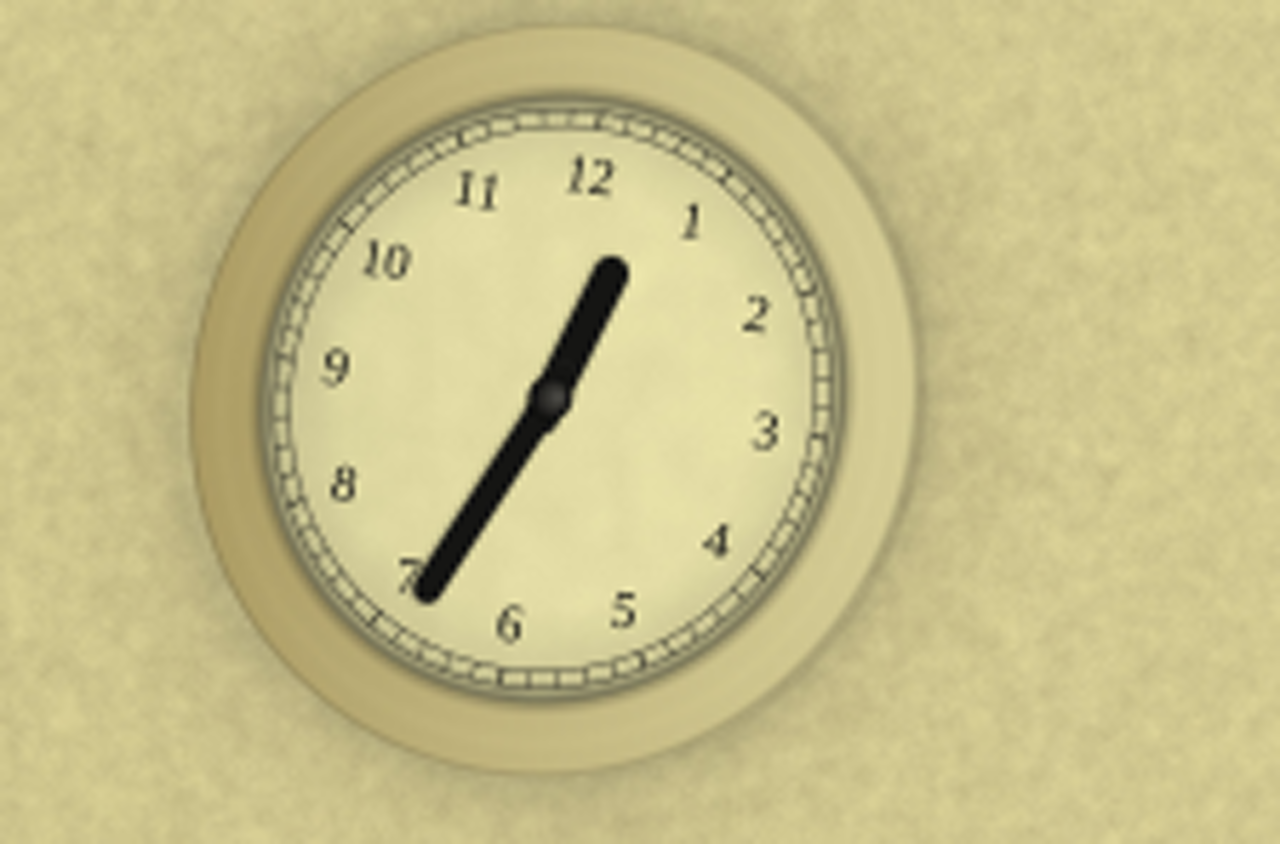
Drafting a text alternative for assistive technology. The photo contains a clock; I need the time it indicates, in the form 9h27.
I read 12h34
